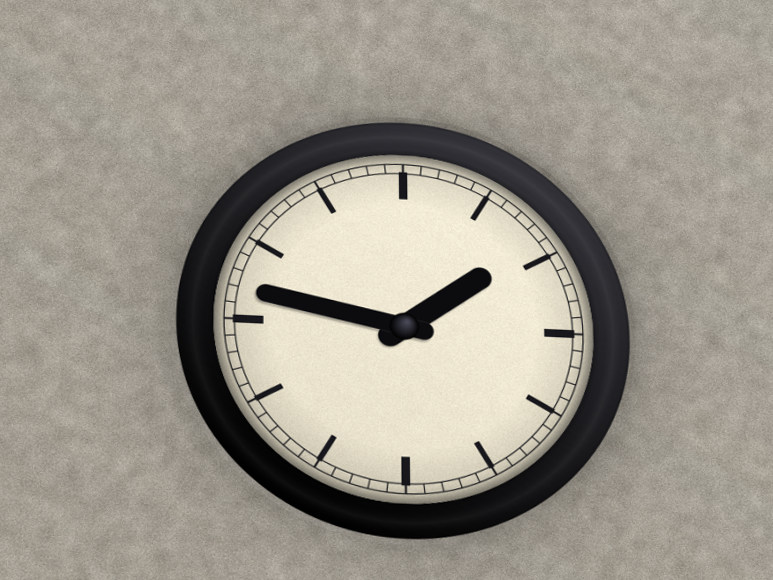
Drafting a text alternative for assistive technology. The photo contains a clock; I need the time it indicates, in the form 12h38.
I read 1h47
